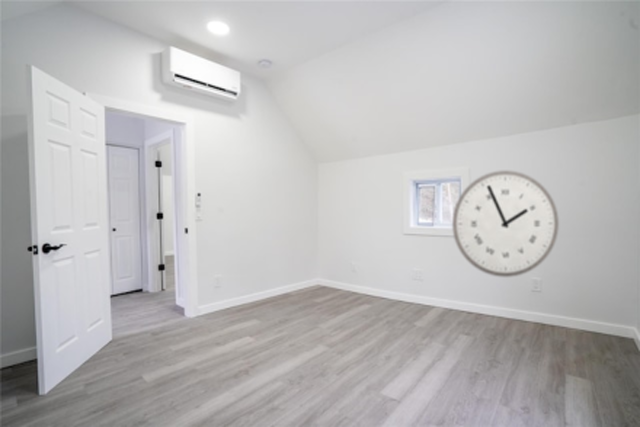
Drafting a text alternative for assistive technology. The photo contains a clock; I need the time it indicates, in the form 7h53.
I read 1h56
